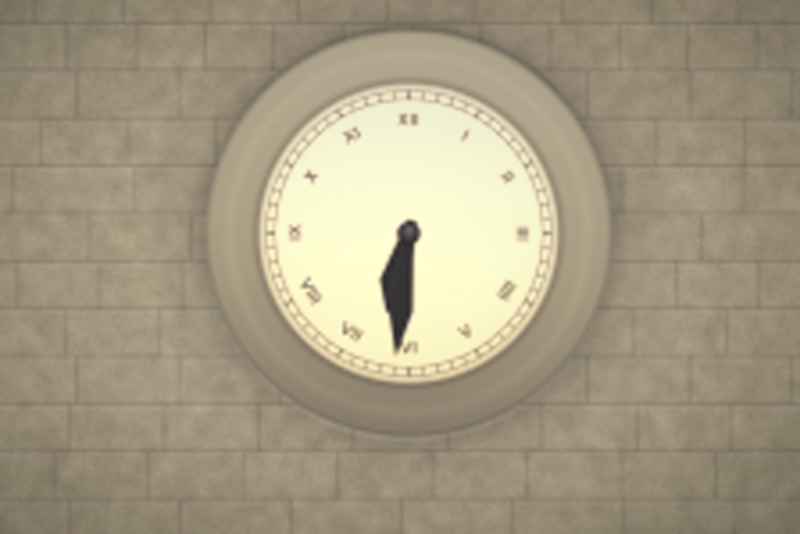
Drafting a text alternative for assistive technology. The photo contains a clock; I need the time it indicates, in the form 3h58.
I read 6h31
